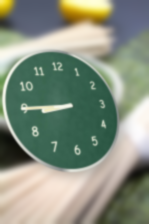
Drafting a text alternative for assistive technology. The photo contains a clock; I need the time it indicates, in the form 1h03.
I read 8h45
